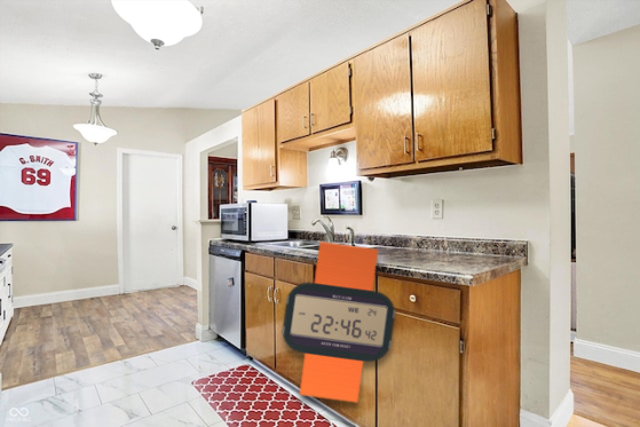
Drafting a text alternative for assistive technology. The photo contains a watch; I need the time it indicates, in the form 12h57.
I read 22h46
